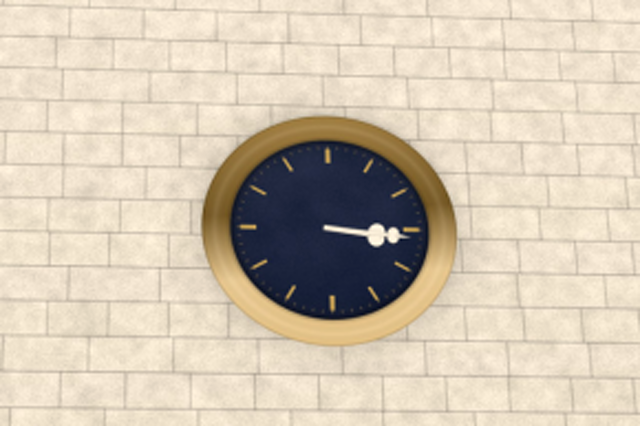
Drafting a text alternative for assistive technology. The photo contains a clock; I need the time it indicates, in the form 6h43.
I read 3h16
